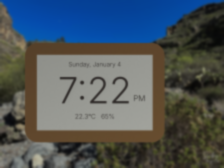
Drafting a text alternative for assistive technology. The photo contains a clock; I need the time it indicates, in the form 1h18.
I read 7h22
